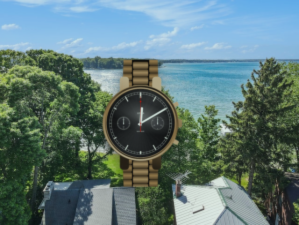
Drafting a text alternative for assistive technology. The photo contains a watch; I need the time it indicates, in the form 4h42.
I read 12h10
